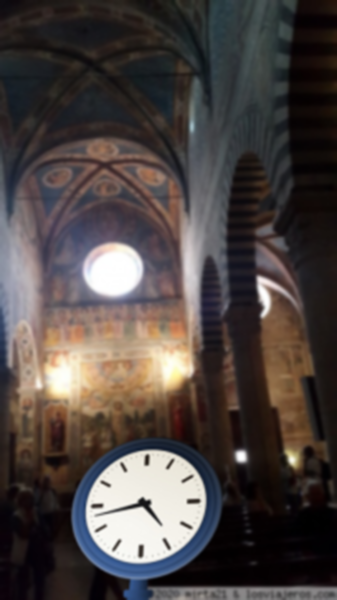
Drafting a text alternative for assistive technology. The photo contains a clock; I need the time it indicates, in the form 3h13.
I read 4h43
